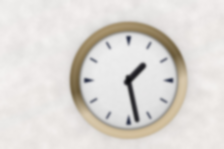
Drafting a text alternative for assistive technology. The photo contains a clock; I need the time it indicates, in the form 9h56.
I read 1h28
